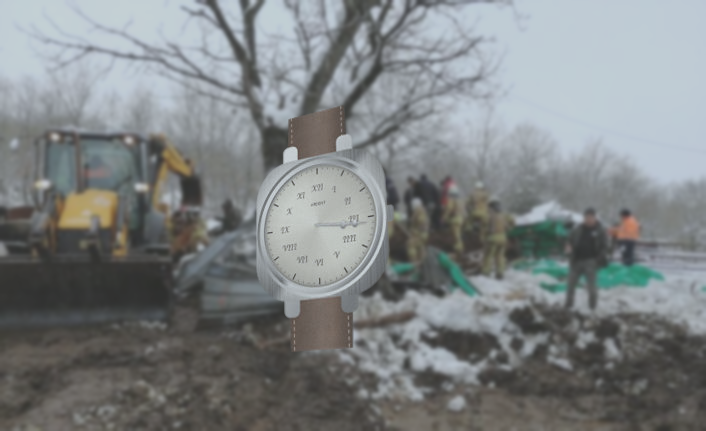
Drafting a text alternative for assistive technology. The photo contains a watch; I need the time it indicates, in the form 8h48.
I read 3h16
